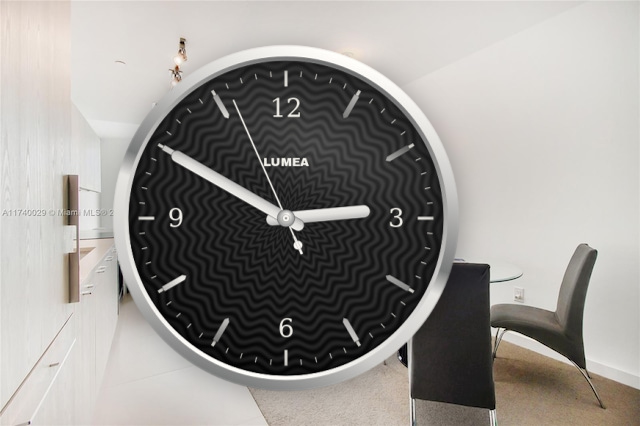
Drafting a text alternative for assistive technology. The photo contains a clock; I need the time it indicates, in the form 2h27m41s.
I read 2h49m56s
